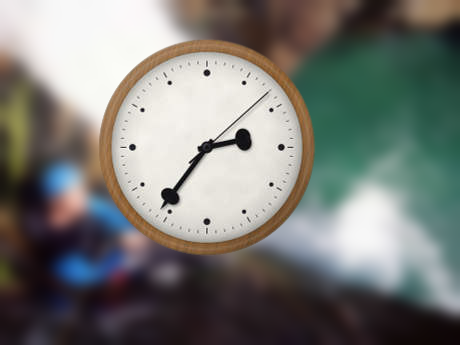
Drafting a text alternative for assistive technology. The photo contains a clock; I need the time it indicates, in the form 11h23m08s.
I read 2h36m08s
